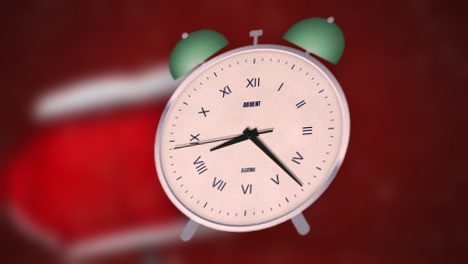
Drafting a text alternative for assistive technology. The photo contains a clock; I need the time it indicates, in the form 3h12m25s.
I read 8h22m44s
